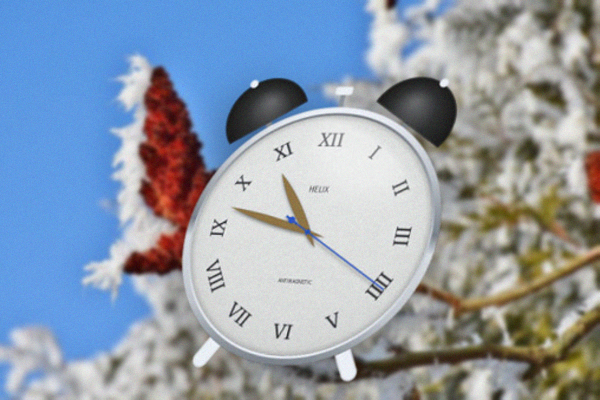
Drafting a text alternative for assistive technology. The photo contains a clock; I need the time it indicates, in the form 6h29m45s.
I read 10h47m20s
